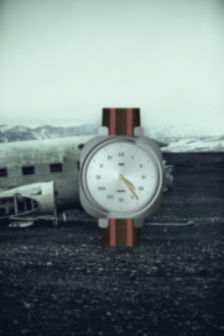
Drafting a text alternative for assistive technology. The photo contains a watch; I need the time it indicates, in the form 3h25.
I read 4h24
